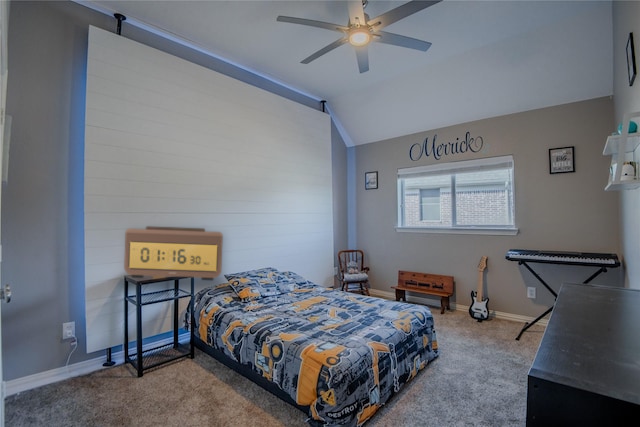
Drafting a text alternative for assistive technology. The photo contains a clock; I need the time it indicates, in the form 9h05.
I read 1h16
